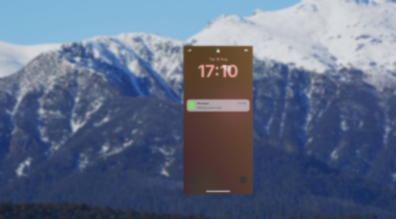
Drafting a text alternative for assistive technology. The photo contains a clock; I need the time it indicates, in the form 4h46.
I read 17h10
